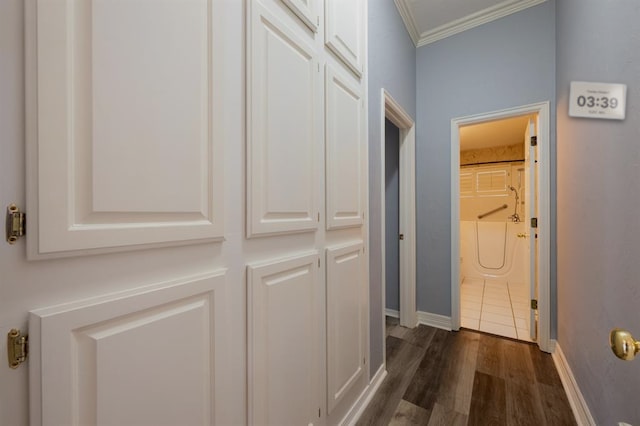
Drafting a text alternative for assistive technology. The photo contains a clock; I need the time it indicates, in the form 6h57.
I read 3h39
